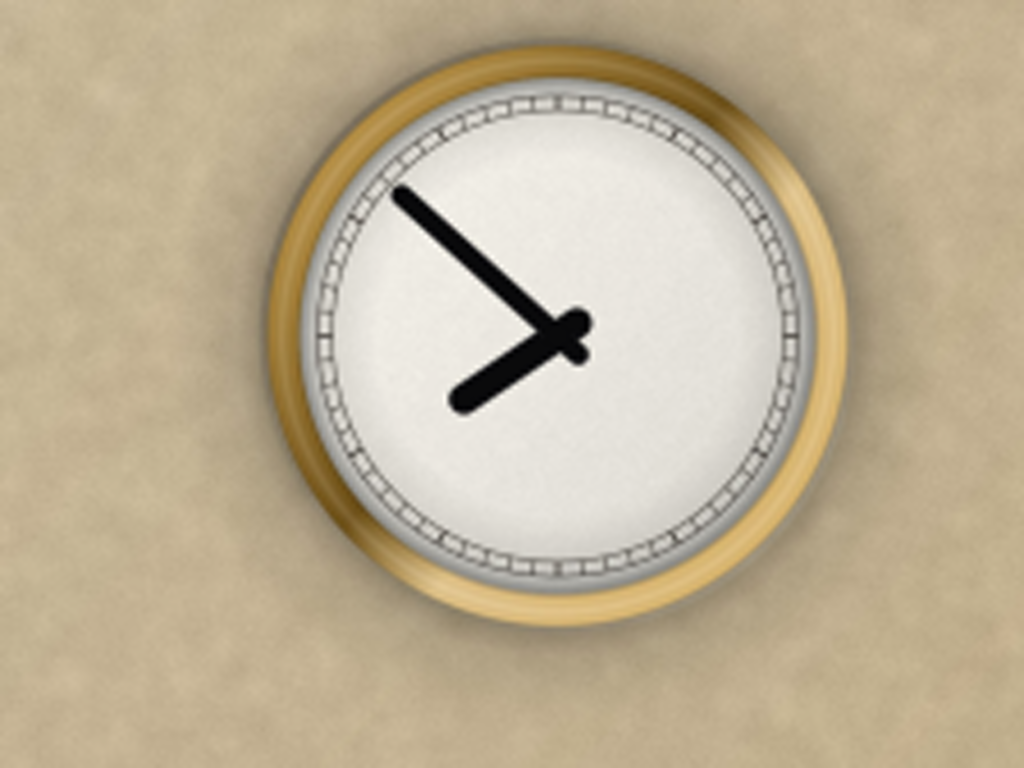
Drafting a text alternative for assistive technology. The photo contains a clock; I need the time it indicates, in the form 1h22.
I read 7h52
